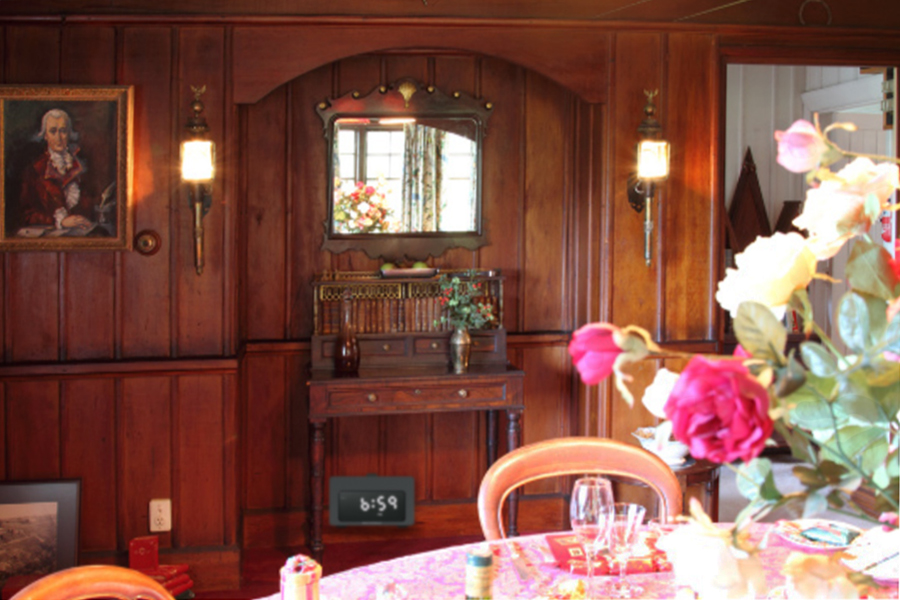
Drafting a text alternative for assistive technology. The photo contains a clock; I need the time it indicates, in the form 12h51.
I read 6h59
